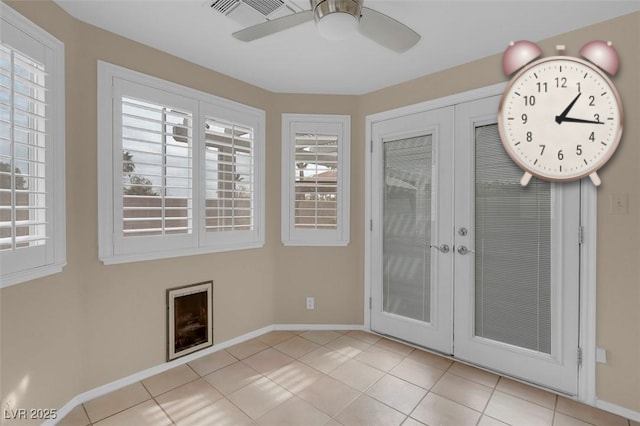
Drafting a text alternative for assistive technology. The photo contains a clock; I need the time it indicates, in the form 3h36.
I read 1h16
